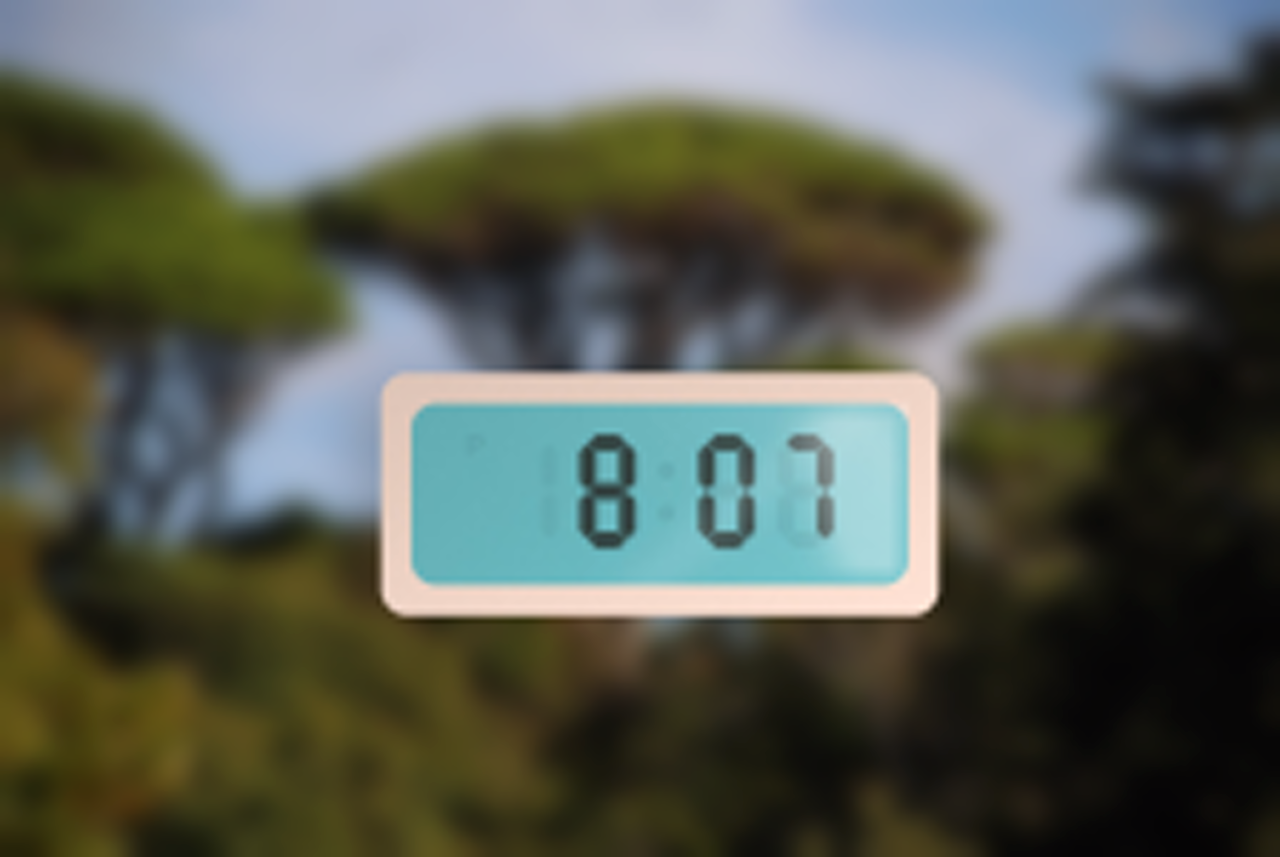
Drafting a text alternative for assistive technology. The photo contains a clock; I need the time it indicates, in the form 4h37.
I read 8h07
